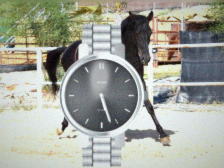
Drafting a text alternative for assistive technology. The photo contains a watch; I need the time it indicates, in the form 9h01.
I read 5h27
